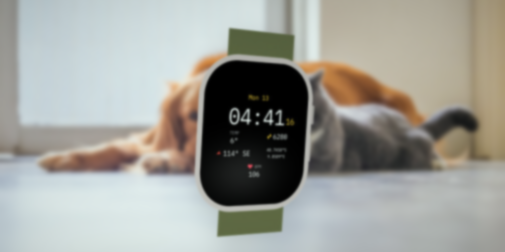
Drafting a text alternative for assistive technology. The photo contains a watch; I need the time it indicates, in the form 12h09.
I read 4h41
